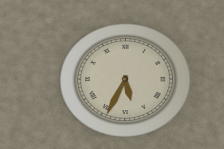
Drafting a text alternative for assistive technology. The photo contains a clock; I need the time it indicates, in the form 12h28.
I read 5h34
